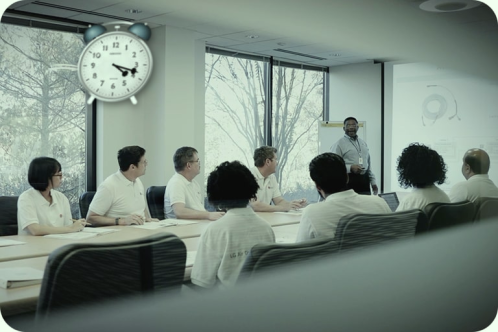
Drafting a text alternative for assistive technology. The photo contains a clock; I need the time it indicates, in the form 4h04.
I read 4h18
